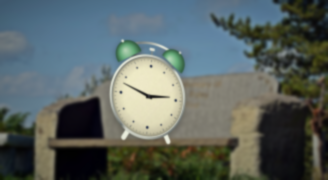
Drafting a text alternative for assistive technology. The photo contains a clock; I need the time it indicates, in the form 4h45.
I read 2h48
